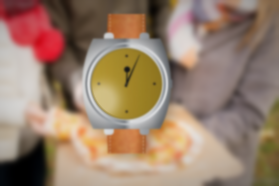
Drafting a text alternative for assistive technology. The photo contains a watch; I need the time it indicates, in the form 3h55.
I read 12h04
